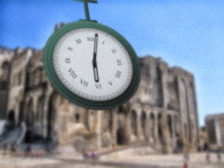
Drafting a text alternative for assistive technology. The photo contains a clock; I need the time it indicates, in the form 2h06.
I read 6h02
